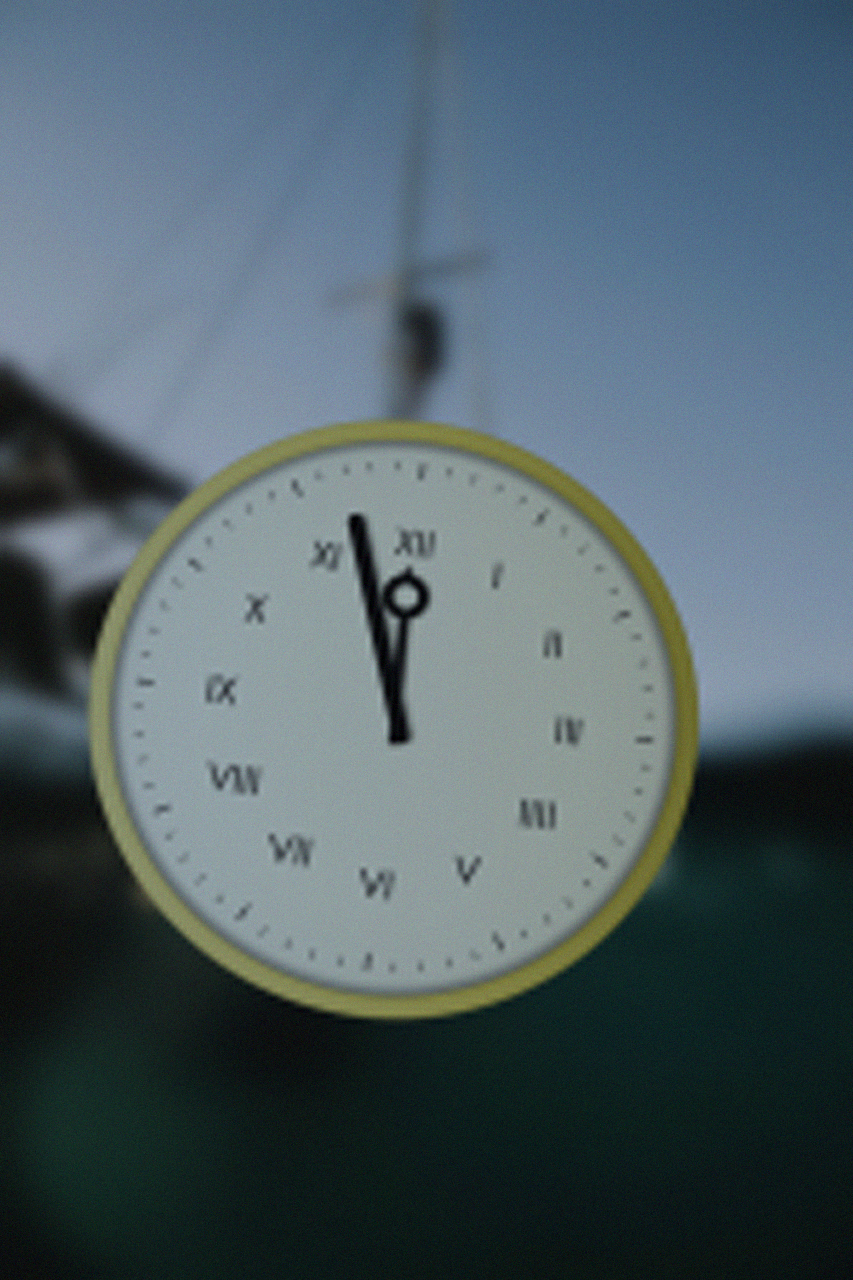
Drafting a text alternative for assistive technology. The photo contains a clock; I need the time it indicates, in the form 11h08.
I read 11h57
